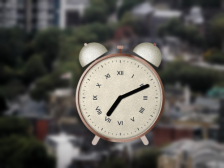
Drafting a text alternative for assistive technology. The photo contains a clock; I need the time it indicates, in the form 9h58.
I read 7h11
